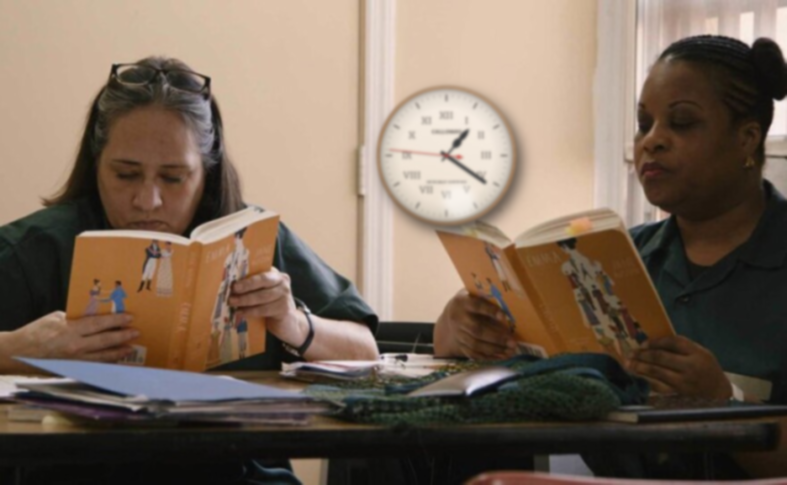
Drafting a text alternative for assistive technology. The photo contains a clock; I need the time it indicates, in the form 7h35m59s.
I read 1h20m46s
